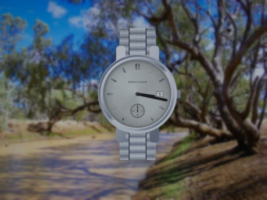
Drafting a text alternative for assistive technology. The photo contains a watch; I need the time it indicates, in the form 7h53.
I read 3h17
